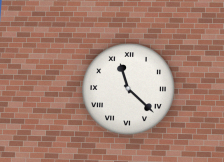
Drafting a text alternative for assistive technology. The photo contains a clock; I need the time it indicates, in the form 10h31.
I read 11h22
